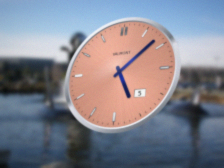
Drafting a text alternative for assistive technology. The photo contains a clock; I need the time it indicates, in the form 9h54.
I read 5h08
